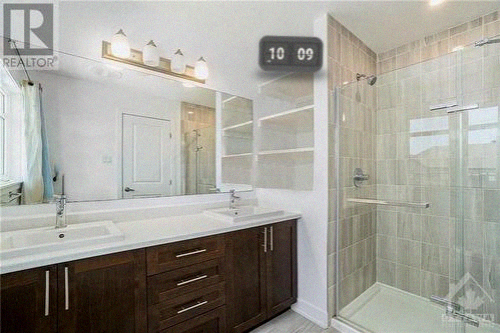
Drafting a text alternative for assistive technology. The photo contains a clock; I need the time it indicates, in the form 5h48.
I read 10h09
